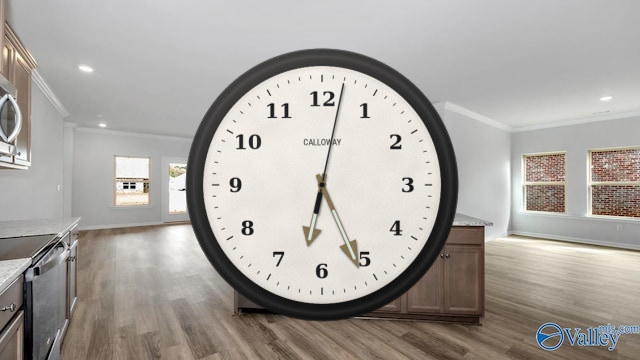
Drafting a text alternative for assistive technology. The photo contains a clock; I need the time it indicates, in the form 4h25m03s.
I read 6h26m02s
